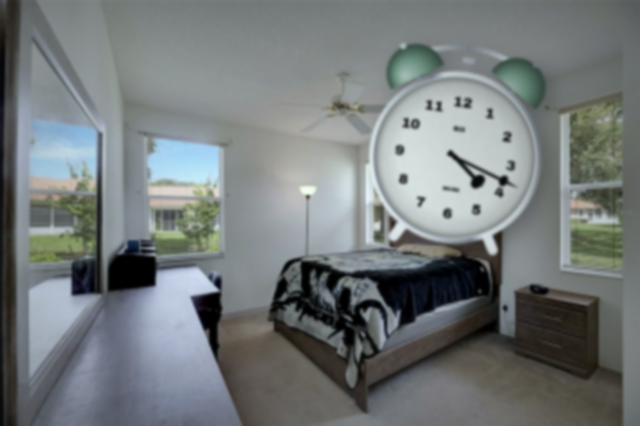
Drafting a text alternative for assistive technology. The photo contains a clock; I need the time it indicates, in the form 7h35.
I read 4h18
